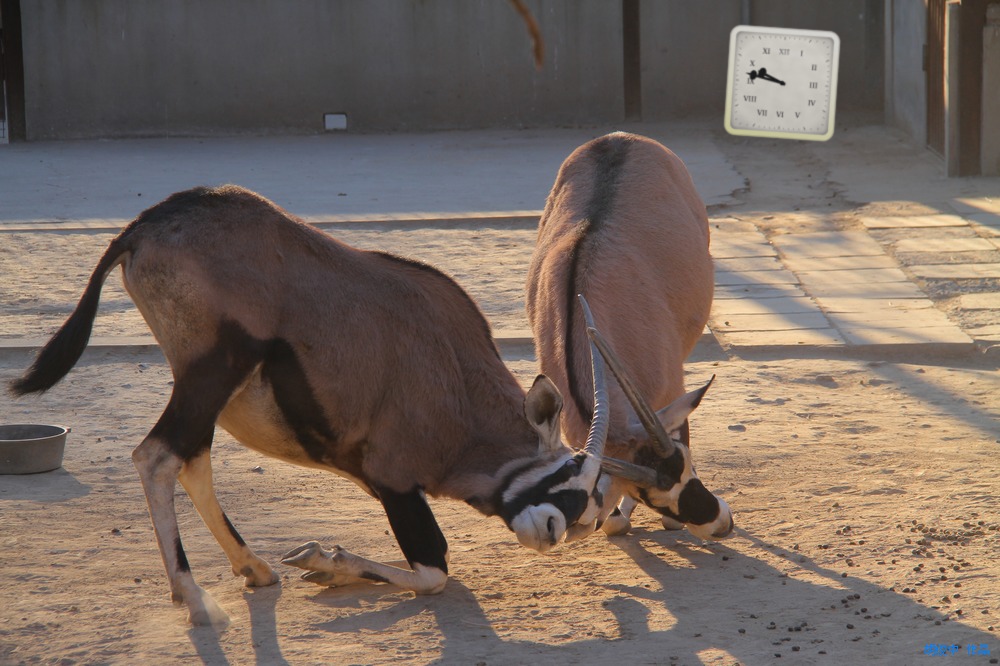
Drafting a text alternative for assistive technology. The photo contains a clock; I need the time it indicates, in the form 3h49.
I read 9h47
